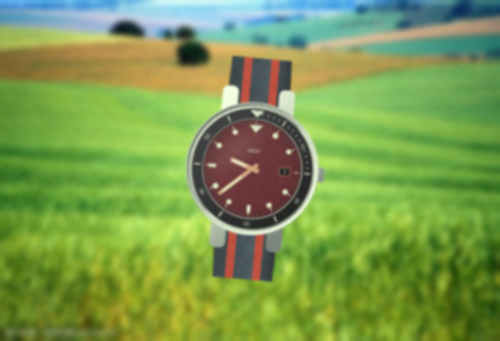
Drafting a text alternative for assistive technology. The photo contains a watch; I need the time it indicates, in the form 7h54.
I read 9h38
